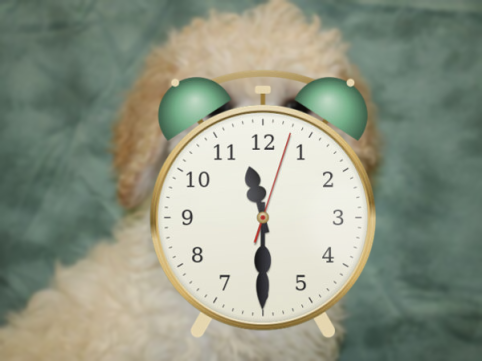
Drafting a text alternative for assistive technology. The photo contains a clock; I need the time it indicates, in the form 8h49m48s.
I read 11h30m03s
